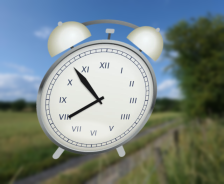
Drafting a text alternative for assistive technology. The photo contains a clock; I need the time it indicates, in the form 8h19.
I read 7h53
